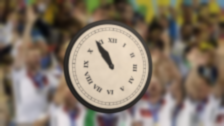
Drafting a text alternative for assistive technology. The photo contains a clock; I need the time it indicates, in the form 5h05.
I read 10h54
